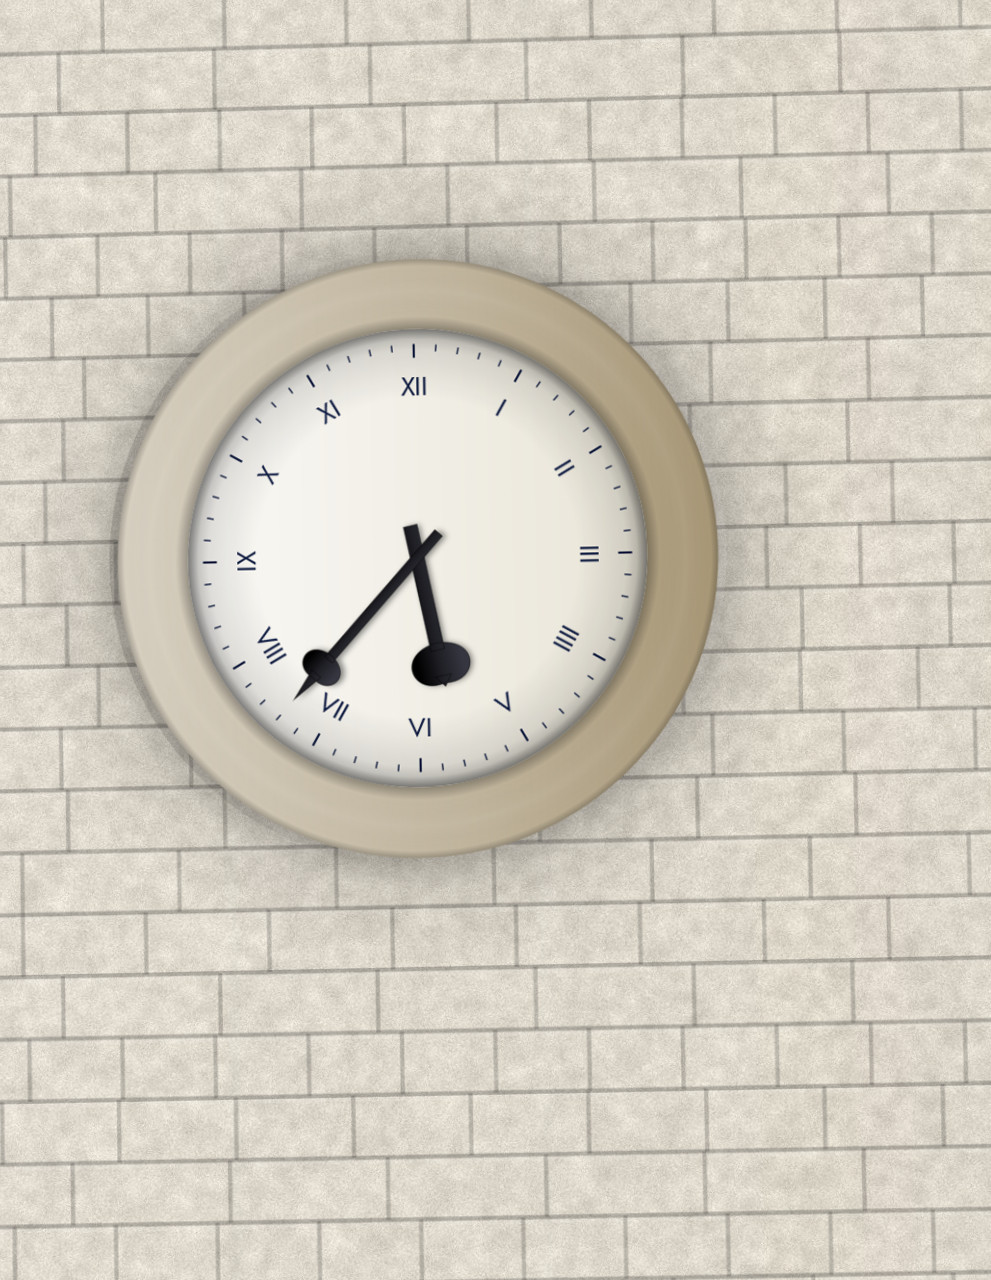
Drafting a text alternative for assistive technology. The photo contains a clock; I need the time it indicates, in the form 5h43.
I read 5h37
